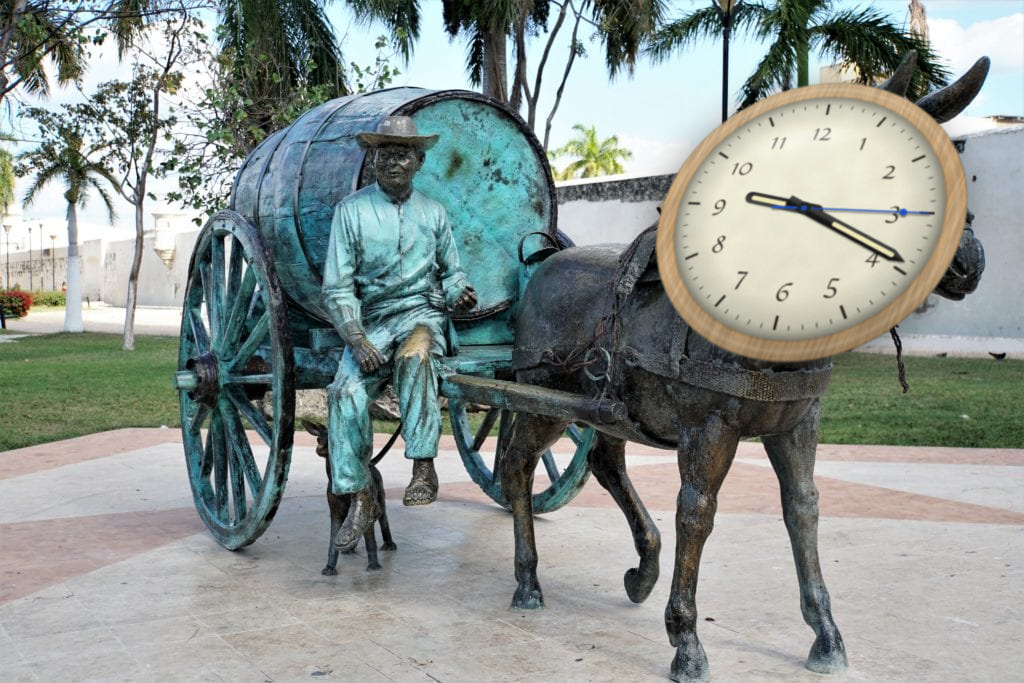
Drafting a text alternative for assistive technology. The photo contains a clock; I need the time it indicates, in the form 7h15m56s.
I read 9h19m15s
